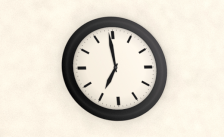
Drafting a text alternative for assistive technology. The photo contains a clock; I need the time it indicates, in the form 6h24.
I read 6h59
